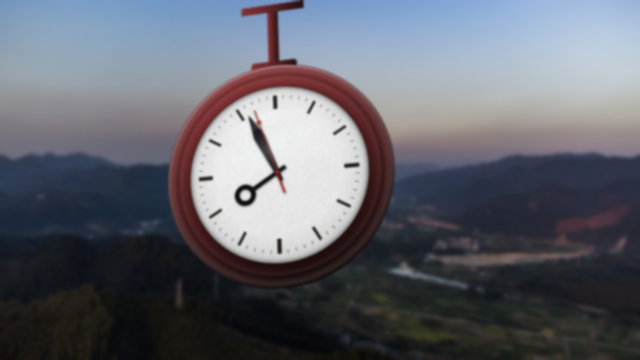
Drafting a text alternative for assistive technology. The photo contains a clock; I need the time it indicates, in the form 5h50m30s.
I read 7h55m57s
